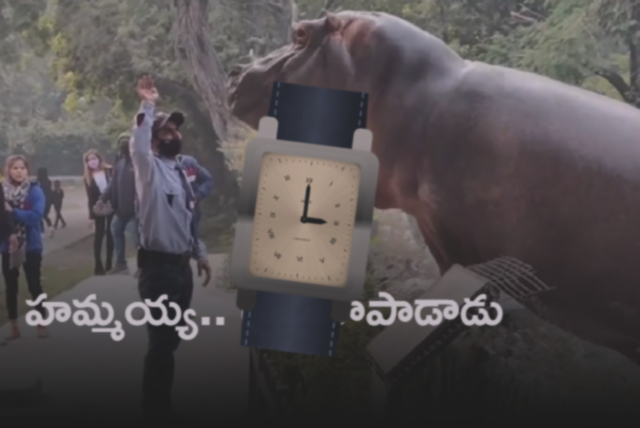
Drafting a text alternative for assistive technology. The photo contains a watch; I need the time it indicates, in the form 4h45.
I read 3h00
